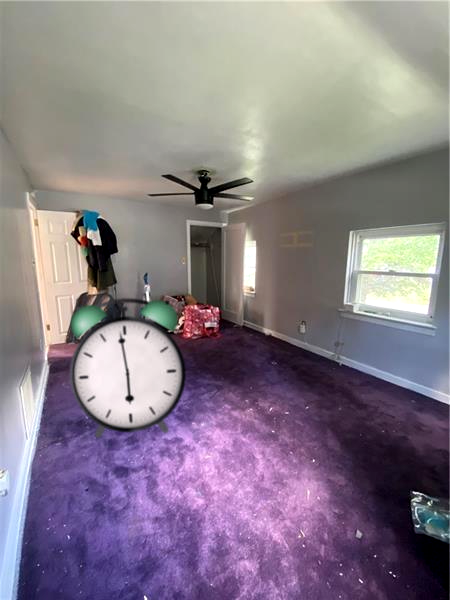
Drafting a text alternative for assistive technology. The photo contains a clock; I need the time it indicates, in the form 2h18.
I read 5h59
